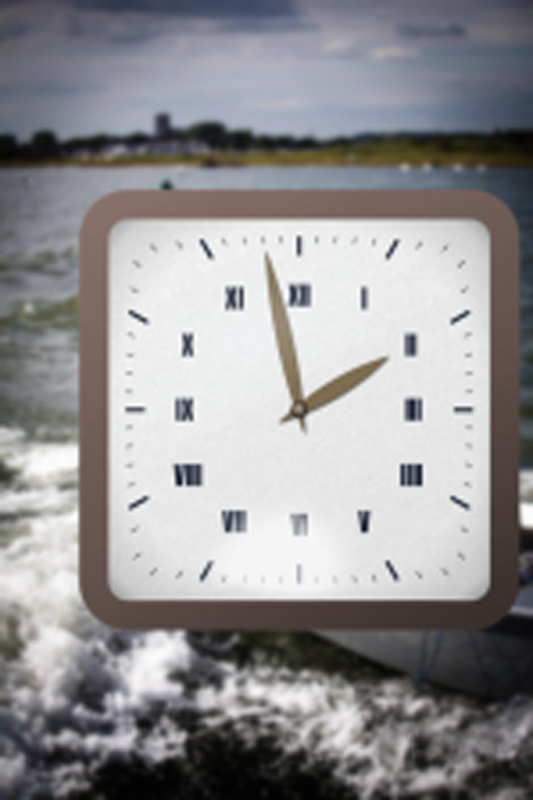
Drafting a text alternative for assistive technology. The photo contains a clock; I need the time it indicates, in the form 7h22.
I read 1h58
